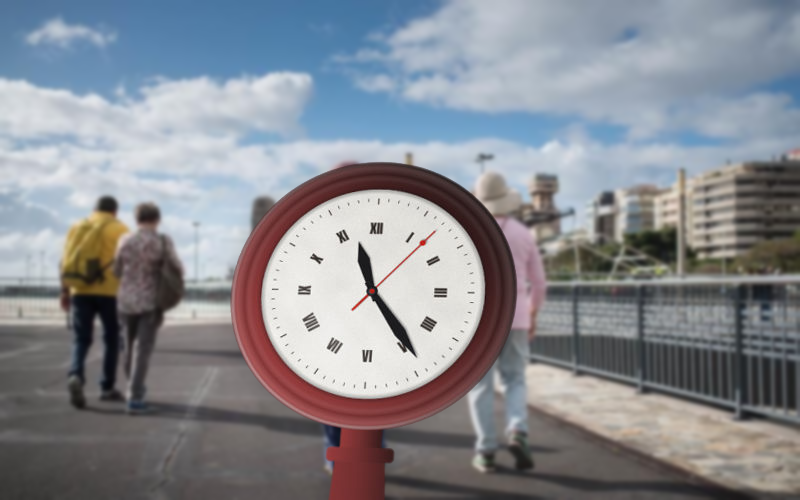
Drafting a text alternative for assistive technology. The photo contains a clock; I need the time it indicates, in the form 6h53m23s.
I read 11h24m07s
